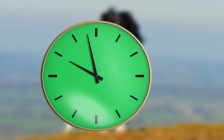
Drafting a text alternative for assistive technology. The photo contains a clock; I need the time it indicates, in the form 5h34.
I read 9h58
